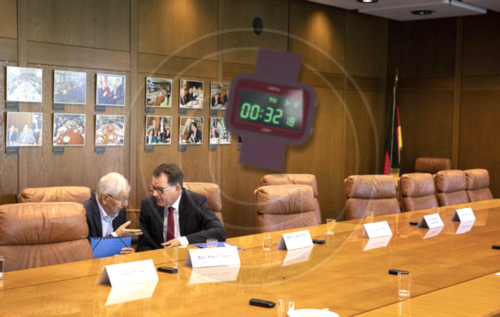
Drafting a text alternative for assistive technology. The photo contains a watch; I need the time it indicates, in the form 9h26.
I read 0h32
